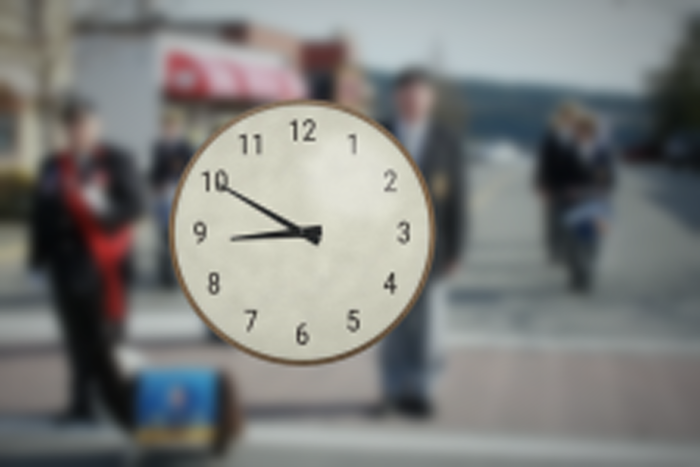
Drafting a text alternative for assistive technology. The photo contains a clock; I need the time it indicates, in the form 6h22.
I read 8h50
